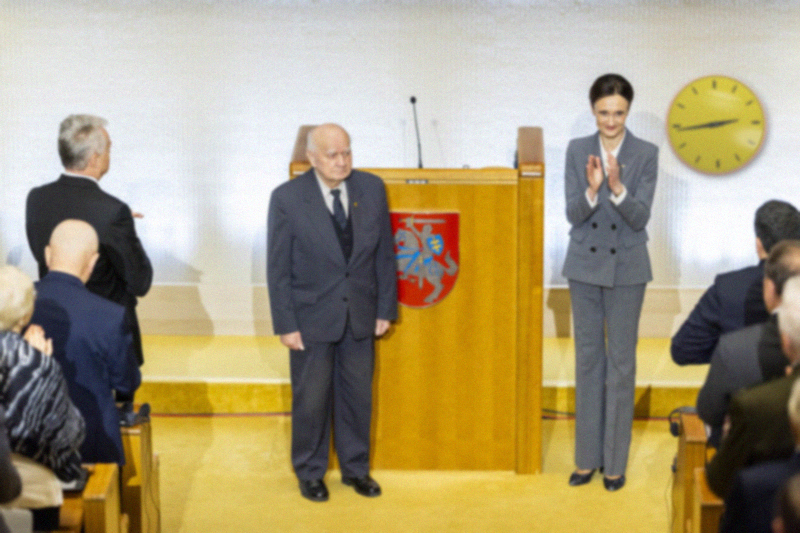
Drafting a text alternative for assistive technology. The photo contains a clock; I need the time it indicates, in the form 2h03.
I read 2h44
